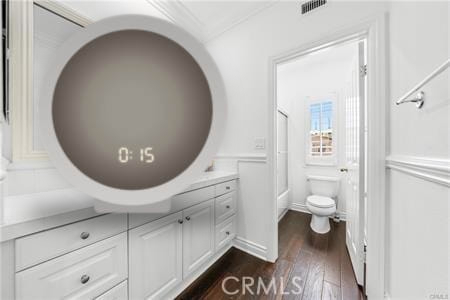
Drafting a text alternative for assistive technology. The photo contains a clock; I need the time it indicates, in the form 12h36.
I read 0h15
